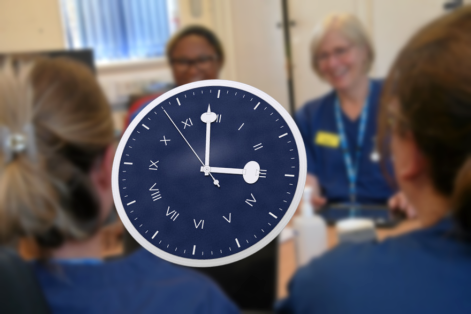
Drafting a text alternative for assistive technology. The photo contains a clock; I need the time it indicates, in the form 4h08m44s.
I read 2h58m53s
